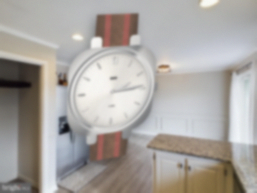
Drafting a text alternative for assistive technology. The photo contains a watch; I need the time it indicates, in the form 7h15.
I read 2h14
